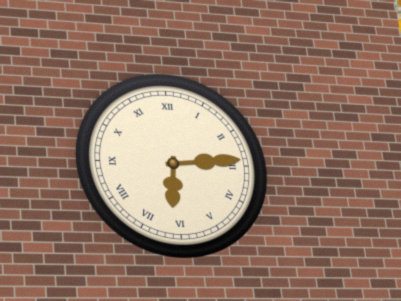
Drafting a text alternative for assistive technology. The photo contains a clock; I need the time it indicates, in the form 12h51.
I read 6h14
